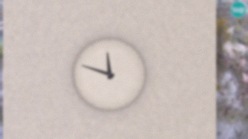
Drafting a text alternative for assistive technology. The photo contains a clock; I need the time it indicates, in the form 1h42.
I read 11h48
